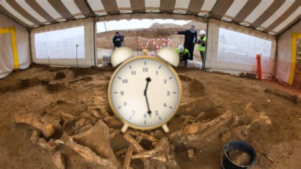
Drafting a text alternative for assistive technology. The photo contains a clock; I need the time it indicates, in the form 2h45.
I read 12h28
